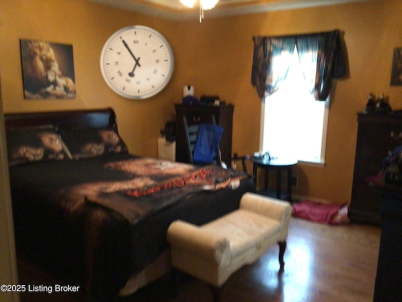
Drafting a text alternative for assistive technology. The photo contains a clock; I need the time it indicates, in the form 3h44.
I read 6h55
